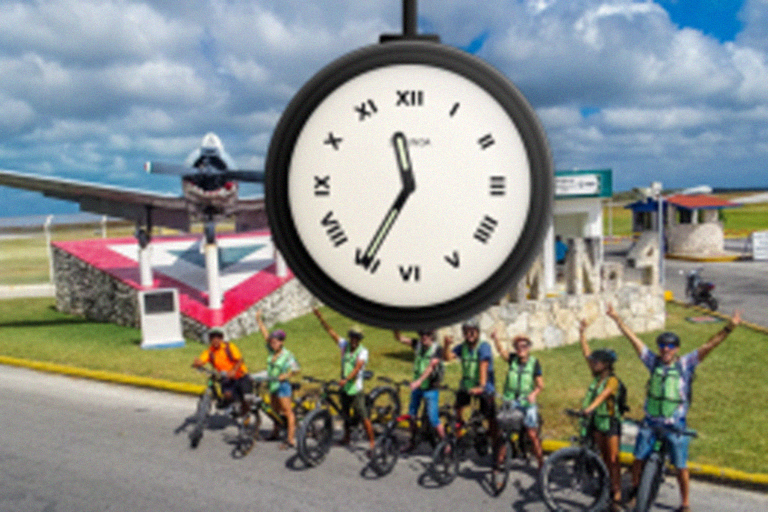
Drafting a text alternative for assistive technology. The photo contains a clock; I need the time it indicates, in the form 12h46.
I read 11h35
